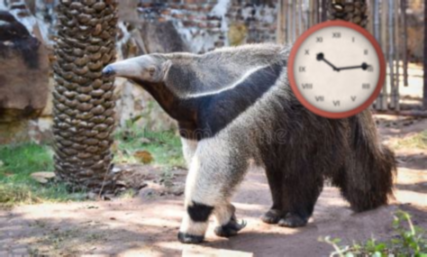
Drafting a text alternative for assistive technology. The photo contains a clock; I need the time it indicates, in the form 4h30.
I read 10h14
